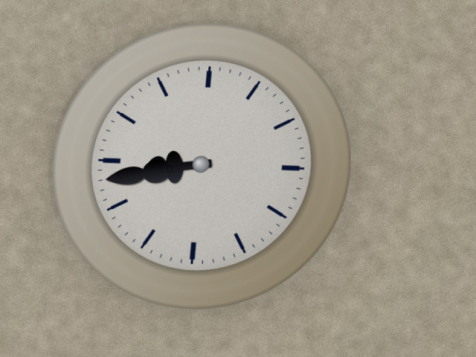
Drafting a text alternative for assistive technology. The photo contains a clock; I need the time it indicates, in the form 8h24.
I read 8h43
